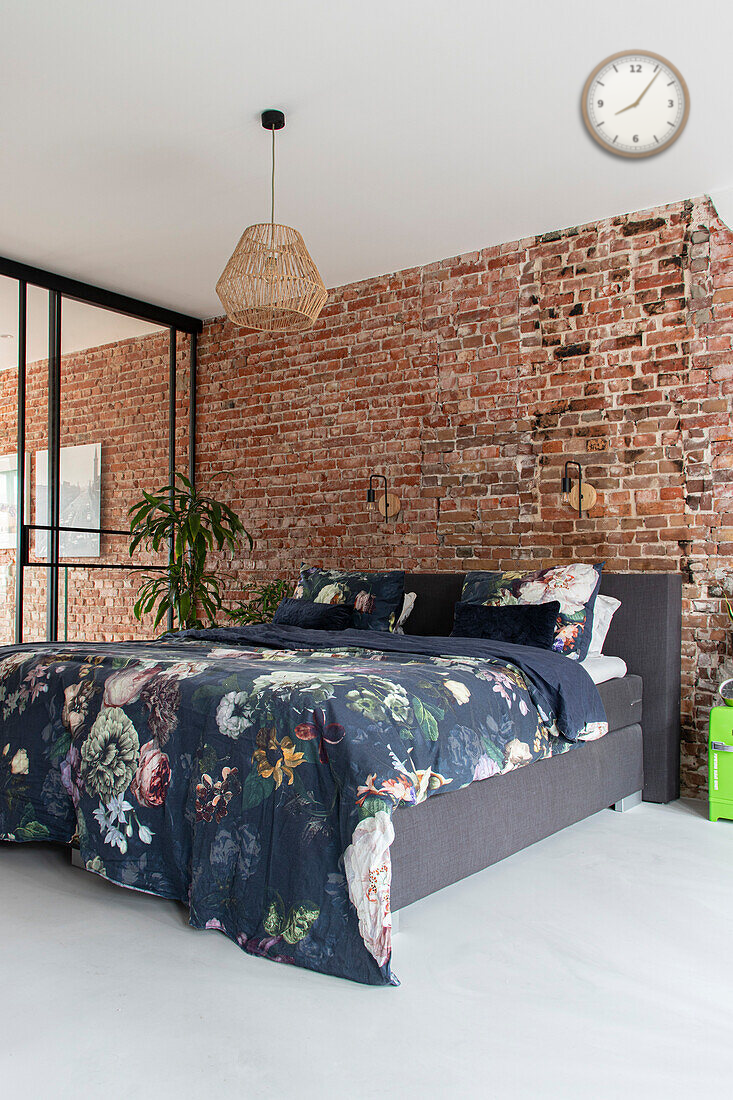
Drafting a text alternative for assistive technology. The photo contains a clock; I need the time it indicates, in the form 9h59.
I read 8h06
